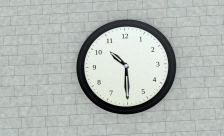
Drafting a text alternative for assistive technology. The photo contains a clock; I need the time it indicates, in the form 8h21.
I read 10h30
